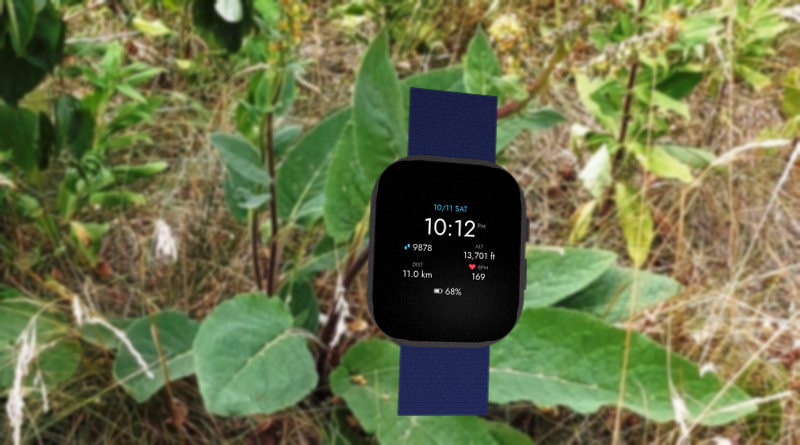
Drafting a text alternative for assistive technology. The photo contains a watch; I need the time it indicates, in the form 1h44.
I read 10h12
